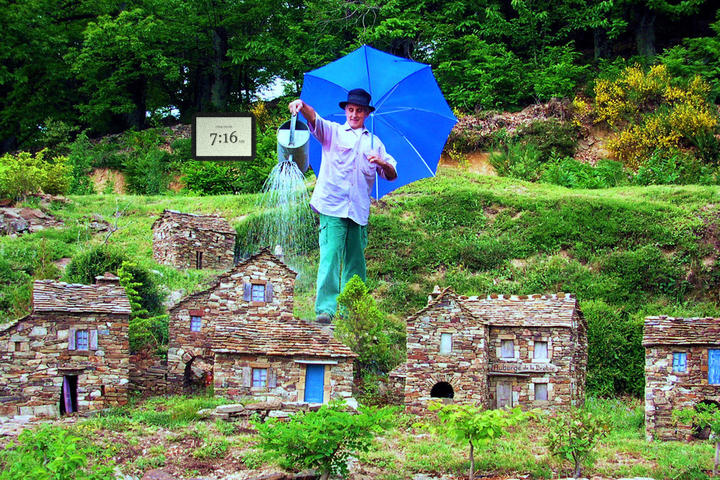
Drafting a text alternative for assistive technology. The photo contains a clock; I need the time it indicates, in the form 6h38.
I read 7h16
